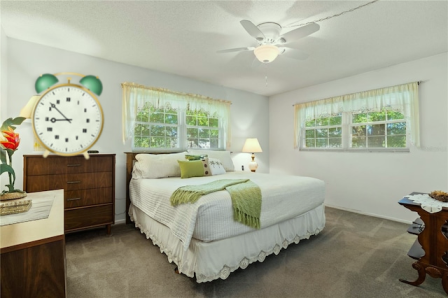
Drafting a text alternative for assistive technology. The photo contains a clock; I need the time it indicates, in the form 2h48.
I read 8h52
